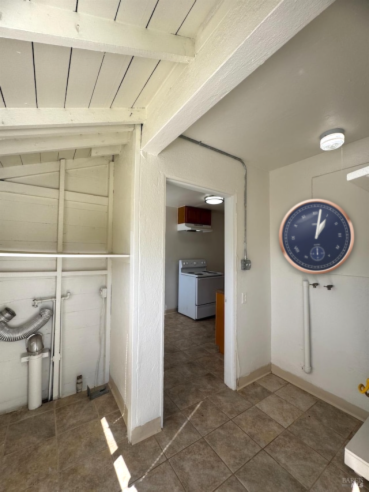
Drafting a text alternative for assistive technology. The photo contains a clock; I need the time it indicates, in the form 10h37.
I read 1h02
